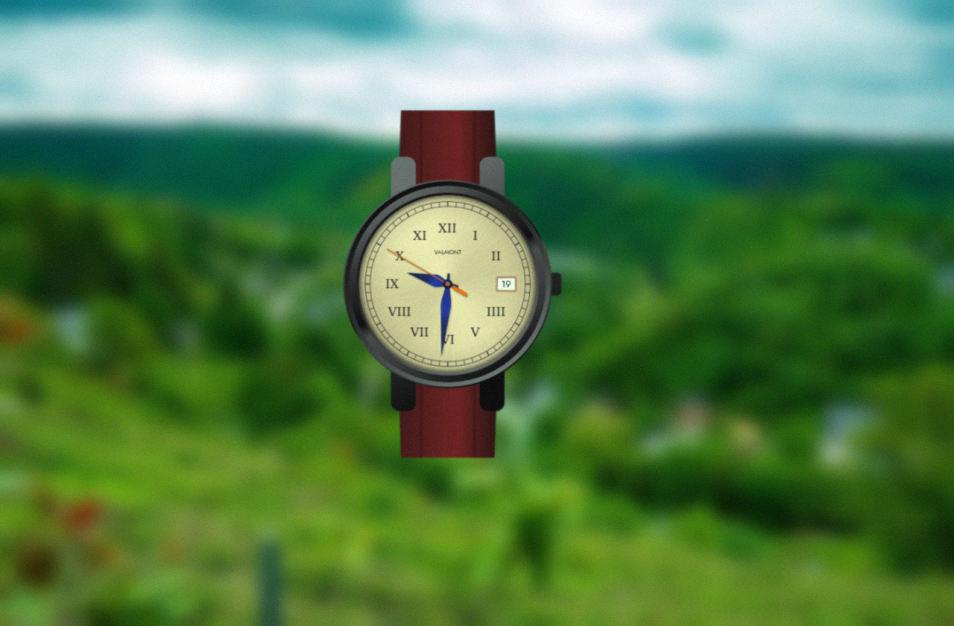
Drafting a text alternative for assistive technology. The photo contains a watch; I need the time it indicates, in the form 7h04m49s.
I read 9h30m50s
